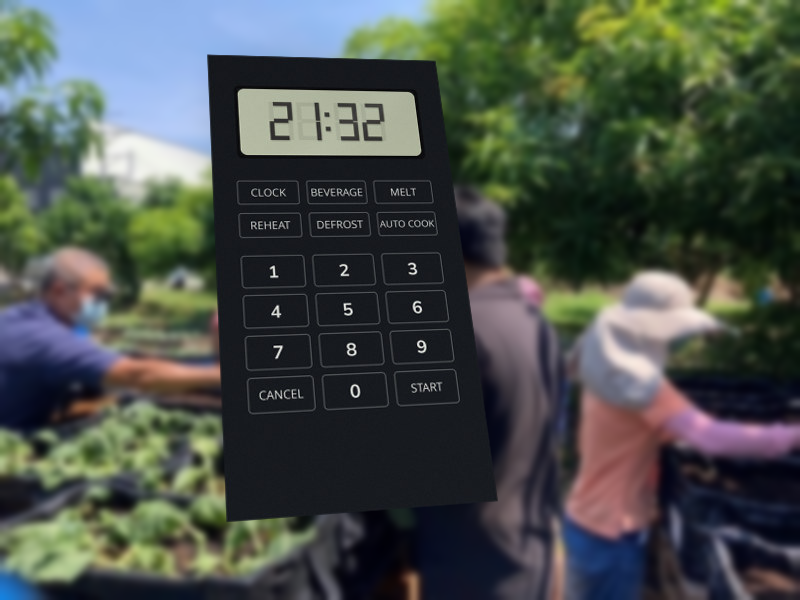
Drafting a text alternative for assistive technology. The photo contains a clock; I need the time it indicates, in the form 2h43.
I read 21h32
